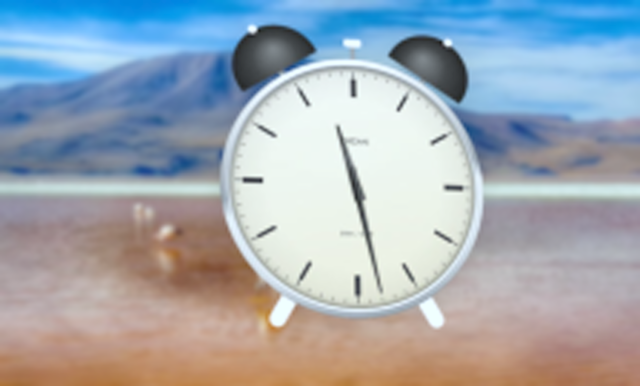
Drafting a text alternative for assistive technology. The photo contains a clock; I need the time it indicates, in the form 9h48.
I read 11h28
